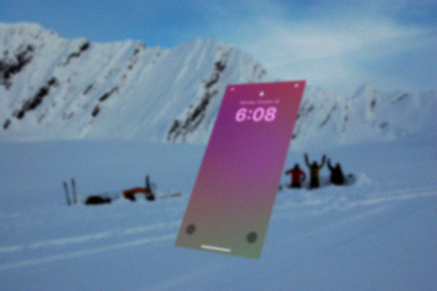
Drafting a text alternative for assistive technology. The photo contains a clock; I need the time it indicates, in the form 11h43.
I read 6h08
